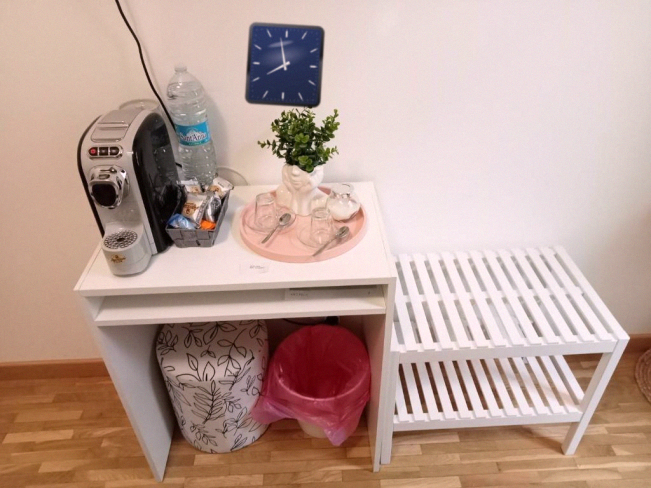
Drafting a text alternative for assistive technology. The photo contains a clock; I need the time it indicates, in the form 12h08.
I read 7h58
